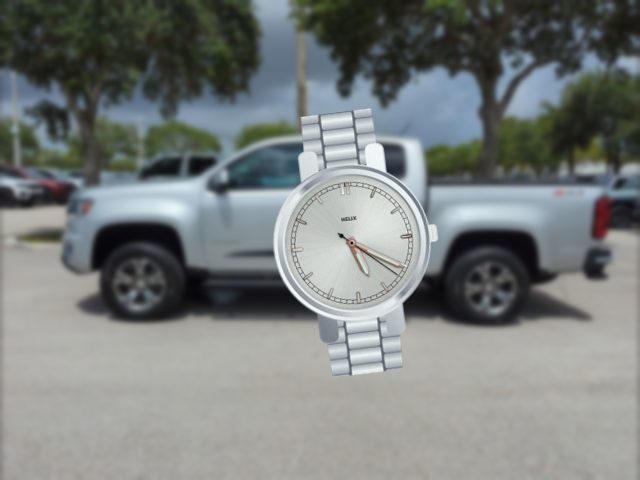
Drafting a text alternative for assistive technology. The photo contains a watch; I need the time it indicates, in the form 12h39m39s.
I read 5h20m22s
